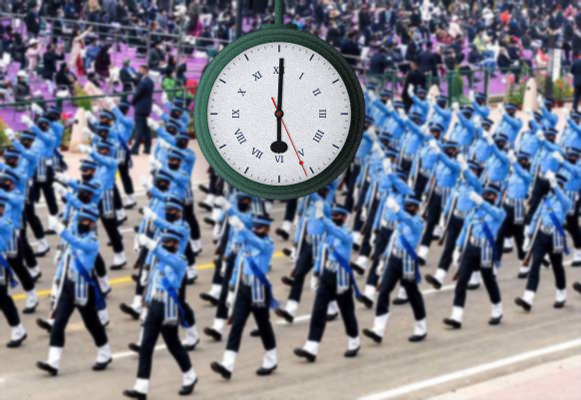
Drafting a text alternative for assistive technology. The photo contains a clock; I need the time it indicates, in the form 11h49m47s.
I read 6h00m26s
